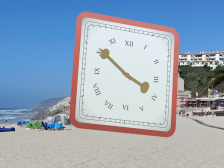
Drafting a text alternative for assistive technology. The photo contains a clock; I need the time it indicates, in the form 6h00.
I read 3h51
